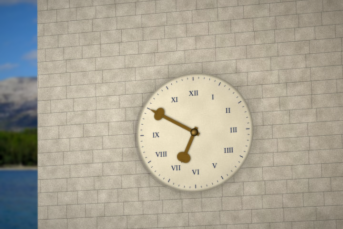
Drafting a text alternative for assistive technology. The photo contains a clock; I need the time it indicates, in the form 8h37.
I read 6h50
